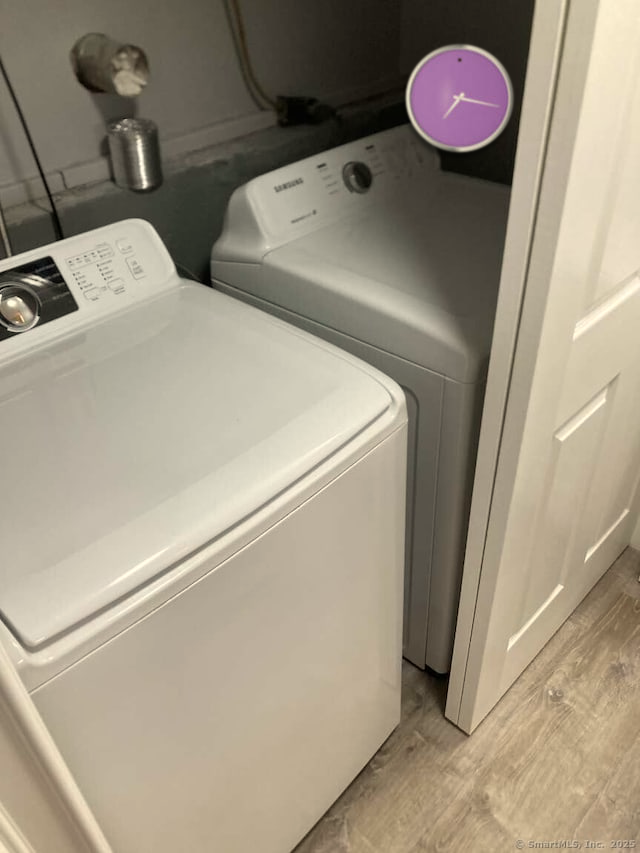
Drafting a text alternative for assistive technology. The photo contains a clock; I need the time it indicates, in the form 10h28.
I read 7h17
